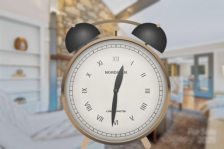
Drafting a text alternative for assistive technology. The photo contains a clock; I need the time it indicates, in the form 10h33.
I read 12h31
